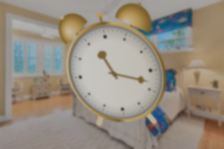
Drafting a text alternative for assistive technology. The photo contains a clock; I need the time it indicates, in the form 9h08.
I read 11h18
